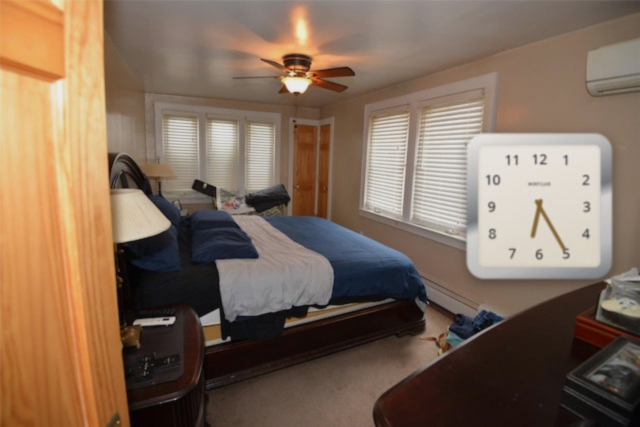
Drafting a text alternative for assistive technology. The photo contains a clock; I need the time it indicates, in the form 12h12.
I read 6h25
